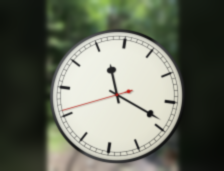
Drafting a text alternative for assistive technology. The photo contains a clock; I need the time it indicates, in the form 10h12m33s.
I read 11h18m41s
